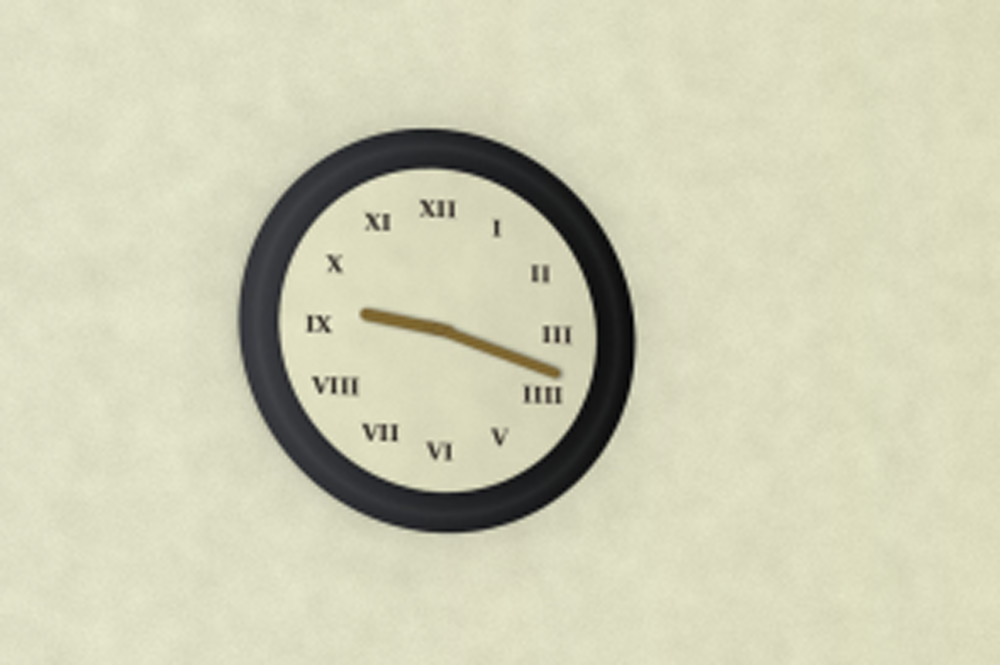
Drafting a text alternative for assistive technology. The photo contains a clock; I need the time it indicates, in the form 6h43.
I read 9h18
